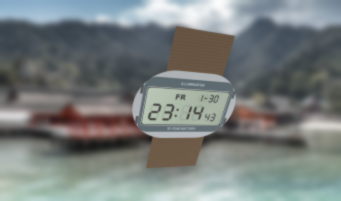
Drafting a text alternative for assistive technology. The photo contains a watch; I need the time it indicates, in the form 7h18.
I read 23h14
